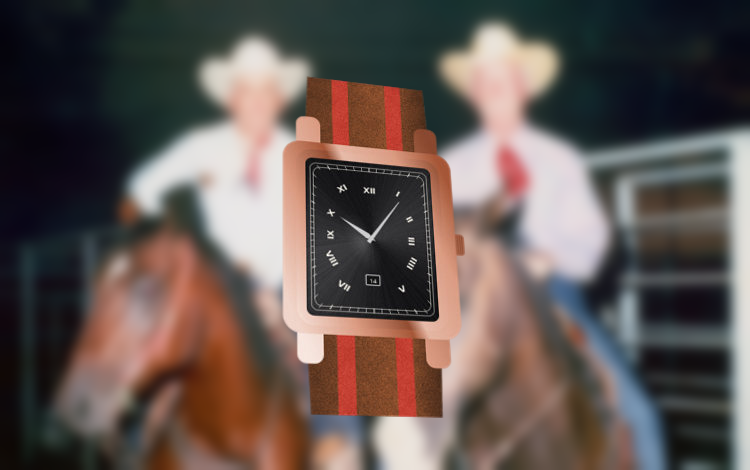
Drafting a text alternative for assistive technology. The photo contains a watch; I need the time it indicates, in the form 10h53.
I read 10h06
